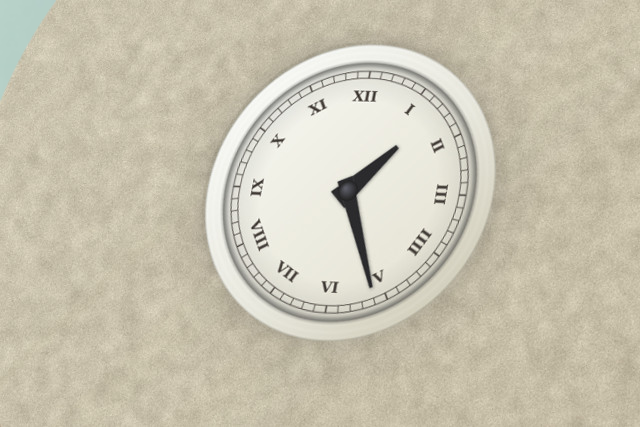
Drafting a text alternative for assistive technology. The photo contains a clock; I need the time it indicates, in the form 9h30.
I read 1h26
